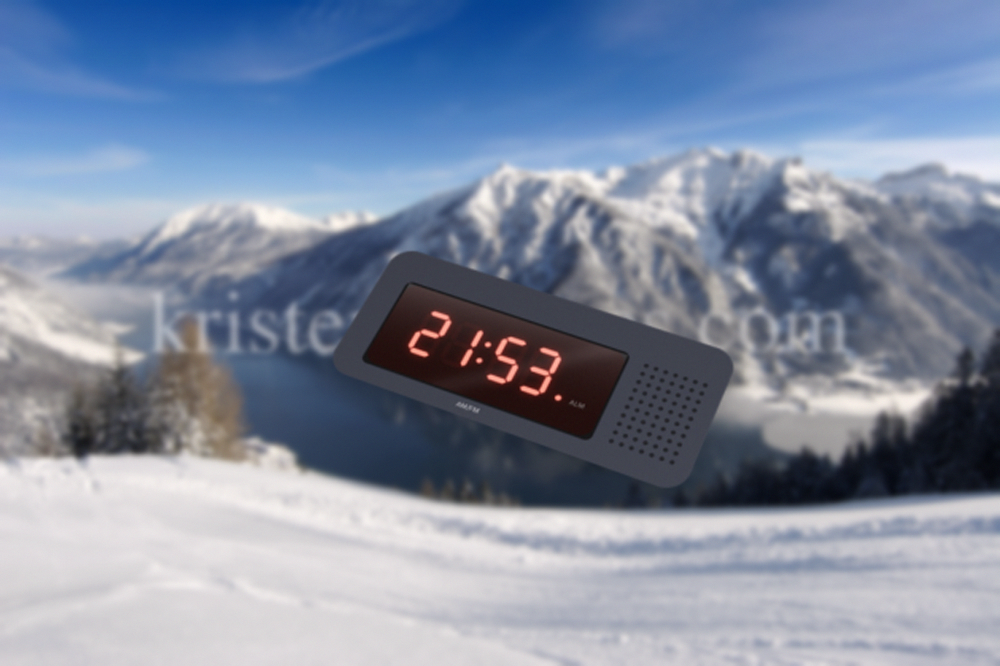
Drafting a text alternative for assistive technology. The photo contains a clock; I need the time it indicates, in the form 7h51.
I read 21h53
